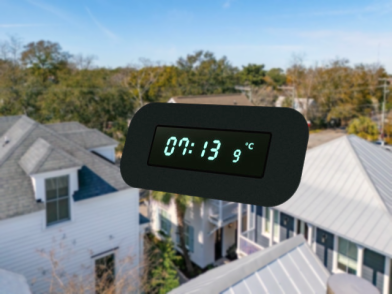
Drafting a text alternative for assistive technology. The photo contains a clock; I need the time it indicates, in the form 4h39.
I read 7h13
